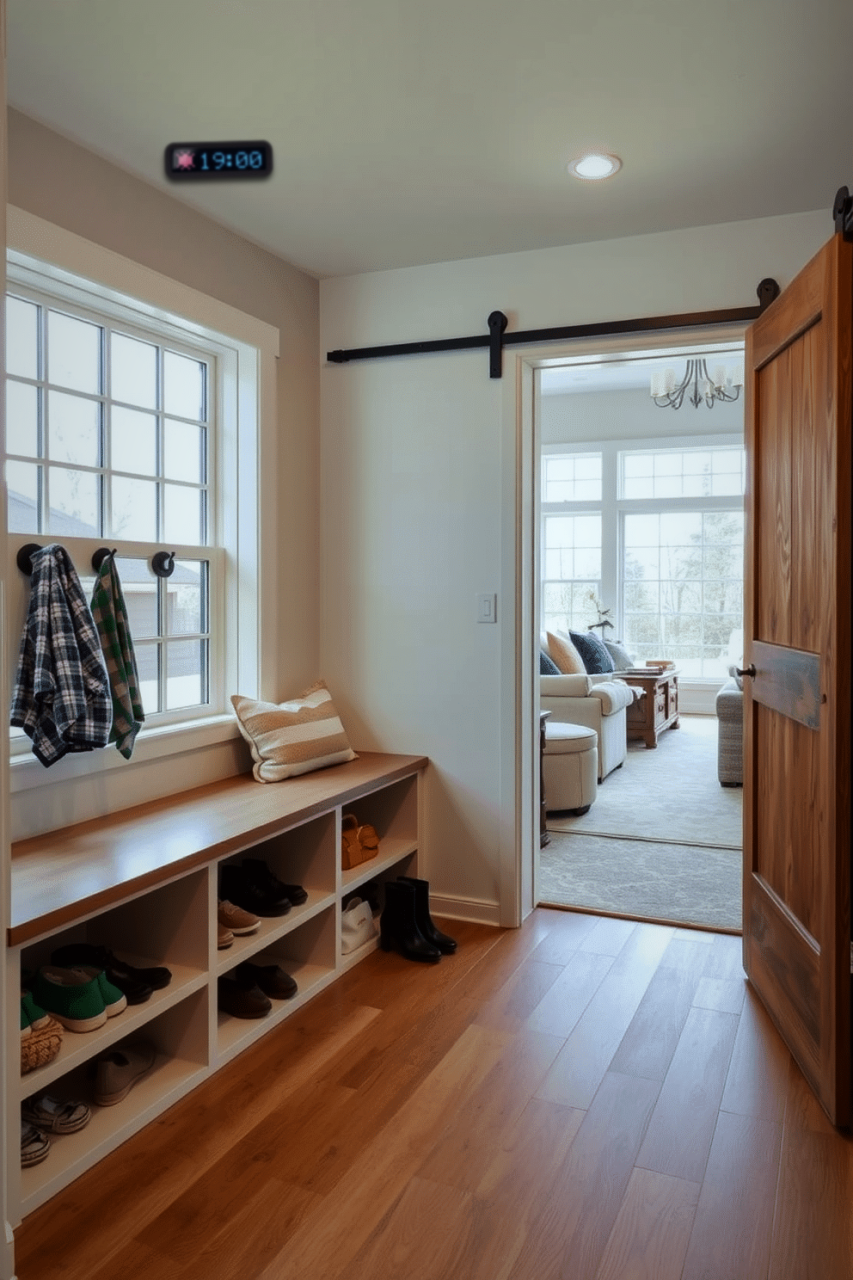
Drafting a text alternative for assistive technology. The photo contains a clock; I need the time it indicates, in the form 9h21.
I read 19h00
